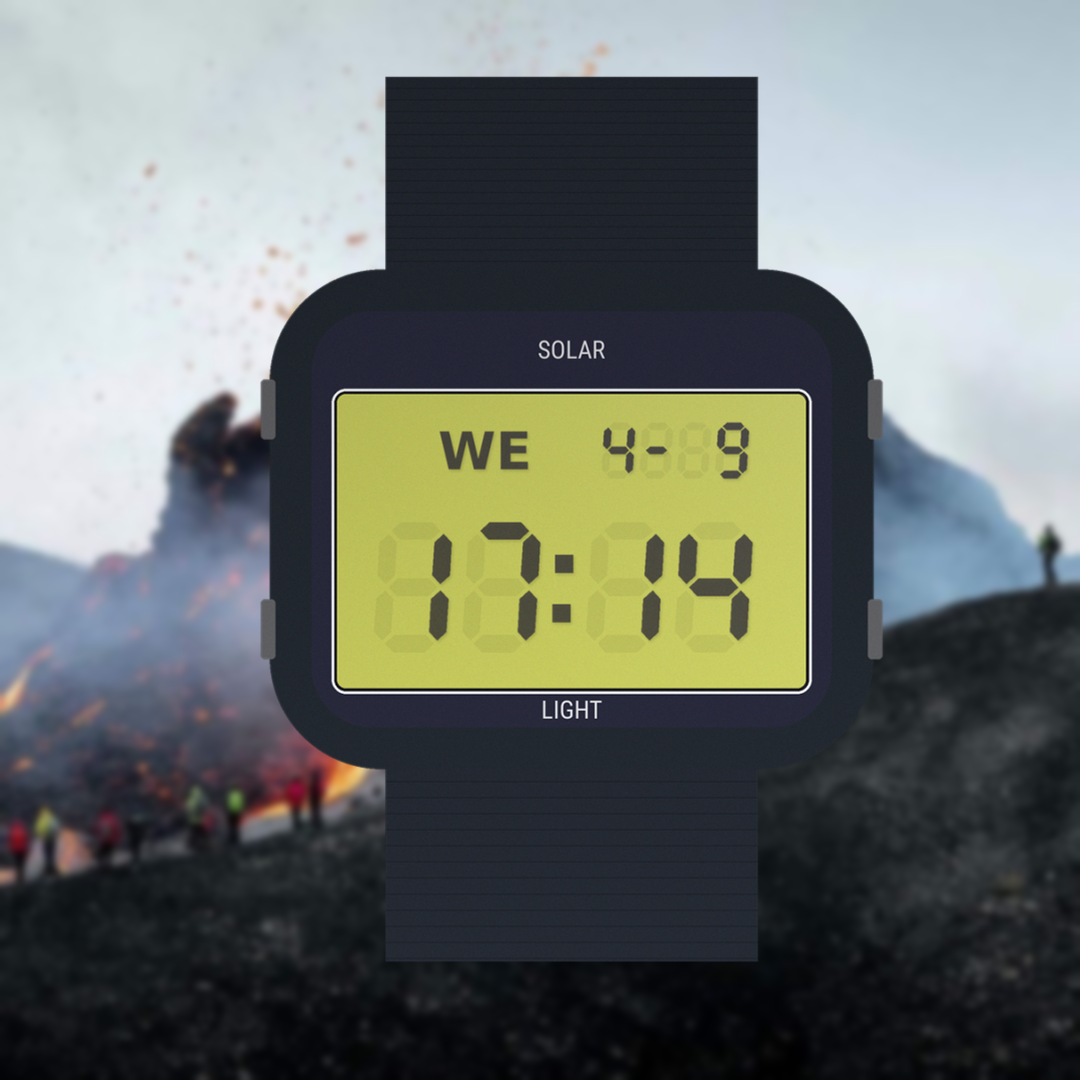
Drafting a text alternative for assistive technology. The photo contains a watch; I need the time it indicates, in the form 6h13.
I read 17h14
